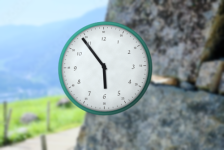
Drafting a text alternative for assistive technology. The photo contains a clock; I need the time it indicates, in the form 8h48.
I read 5h54
